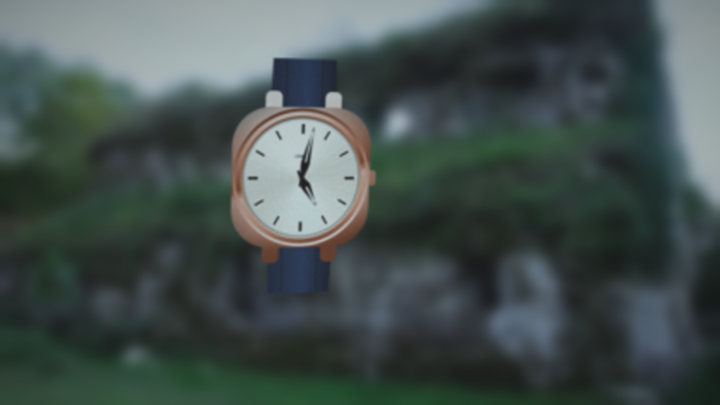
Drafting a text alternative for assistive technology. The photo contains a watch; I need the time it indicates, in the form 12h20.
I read 5h02
